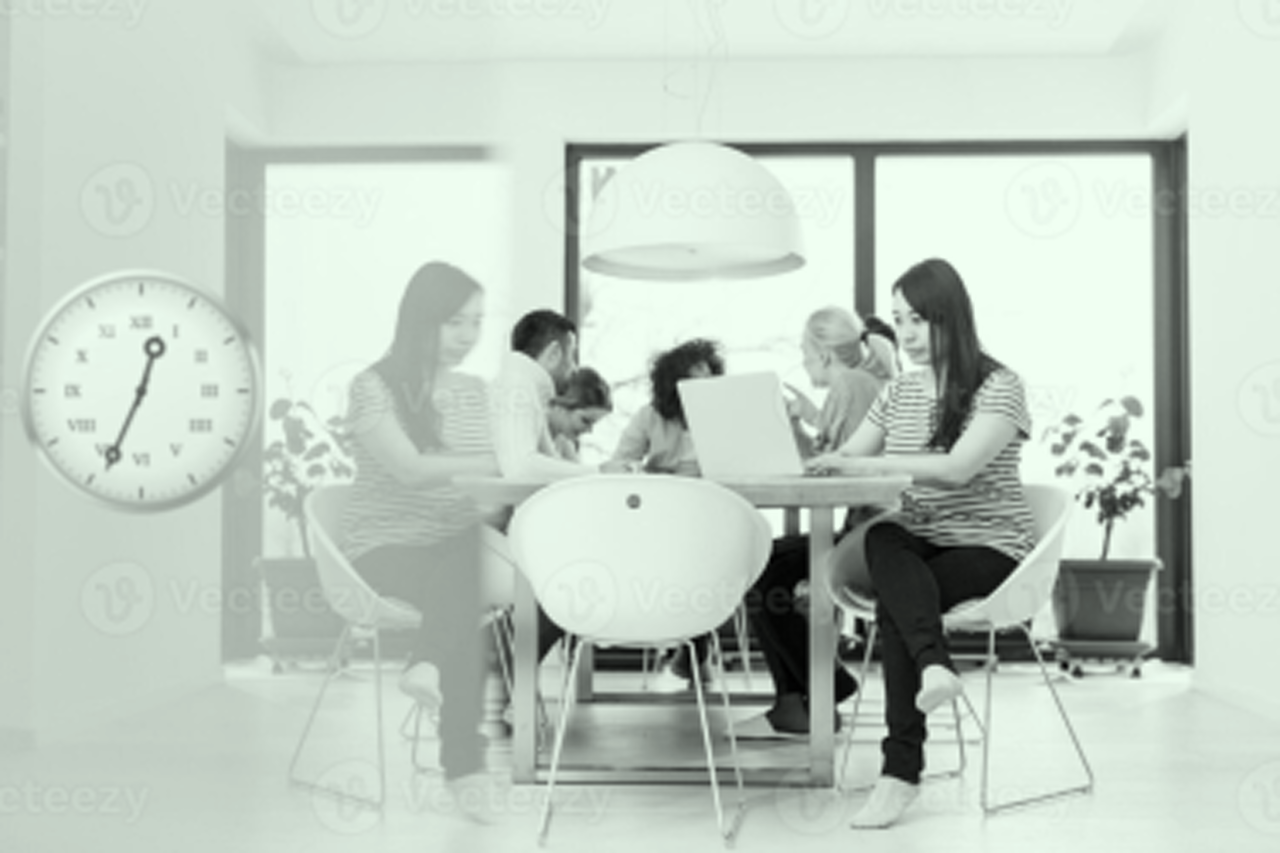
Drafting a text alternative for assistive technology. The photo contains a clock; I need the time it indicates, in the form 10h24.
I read 12h34
